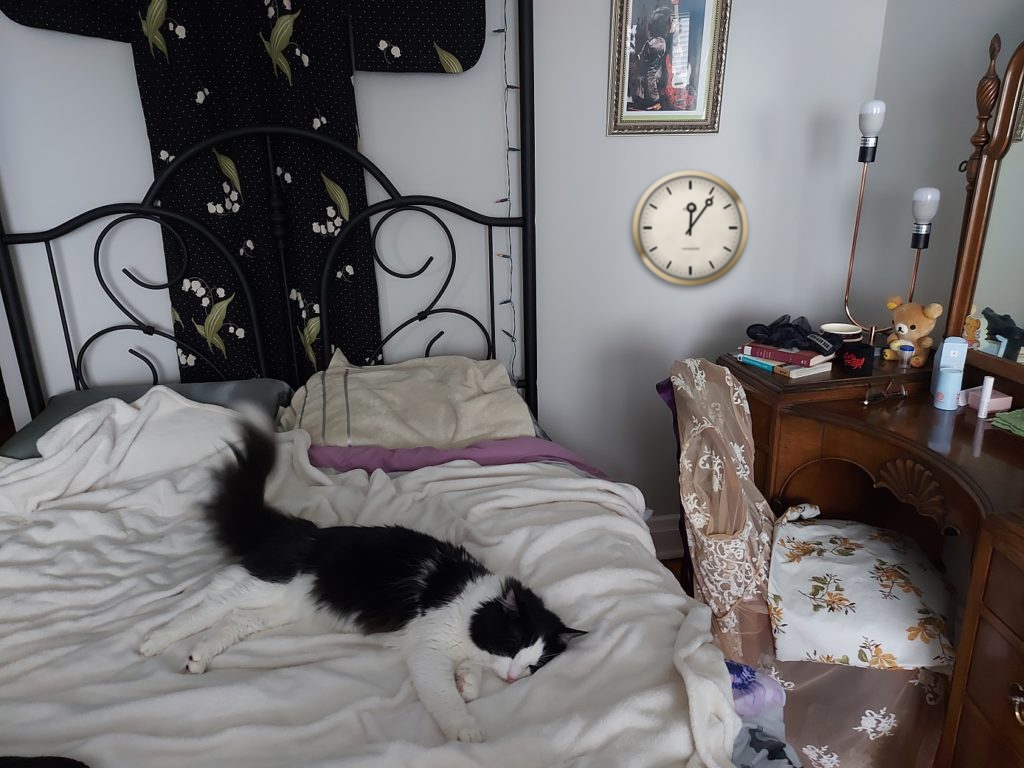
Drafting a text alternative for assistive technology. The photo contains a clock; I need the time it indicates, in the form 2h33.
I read 12h06
